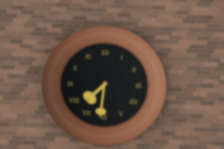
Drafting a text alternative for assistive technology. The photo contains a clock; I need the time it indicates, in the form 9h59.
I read 7h31
